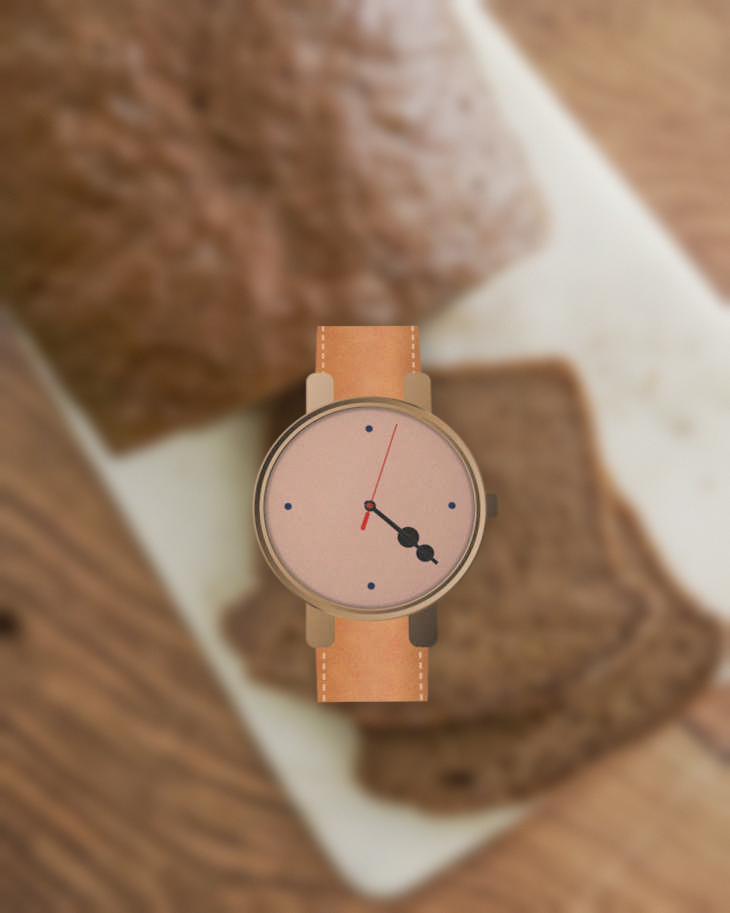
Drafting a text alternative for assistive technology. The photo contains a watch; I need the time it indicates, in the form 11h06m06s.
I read 4h22m03s
